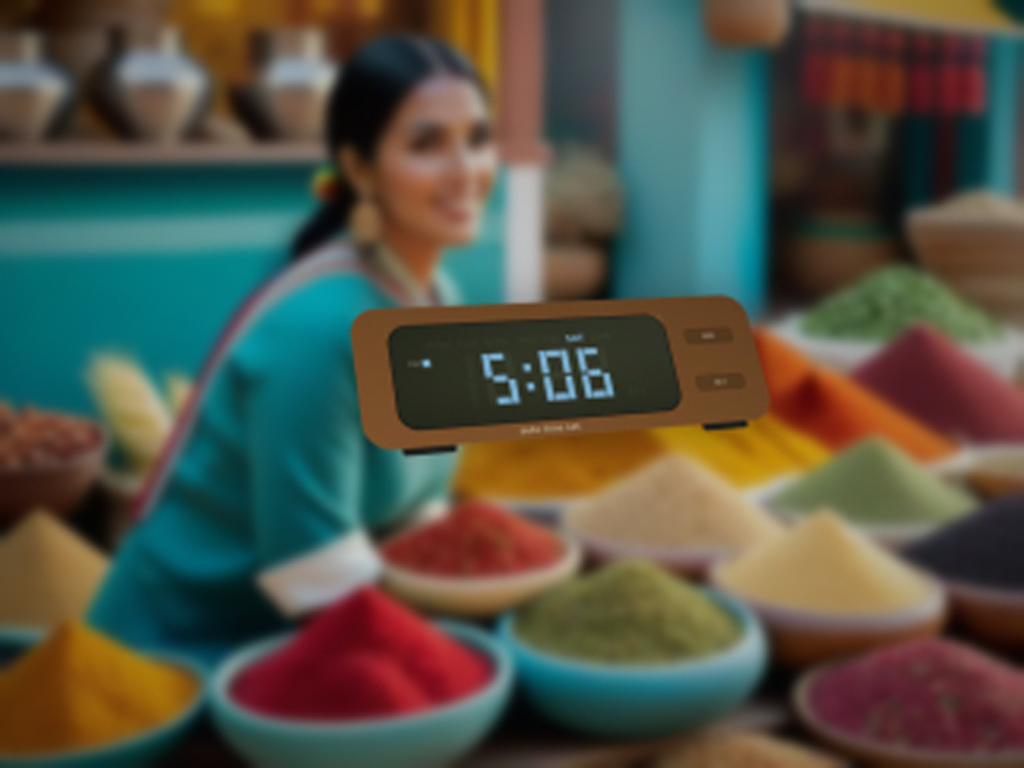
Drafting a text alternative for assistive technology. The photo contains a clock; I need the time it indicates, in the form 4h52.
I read 5h06
